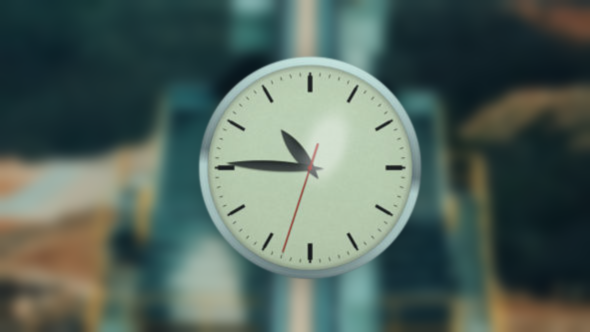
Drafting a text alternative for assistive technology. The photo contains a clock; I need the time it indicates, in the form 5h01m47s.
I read 10h45m33s
